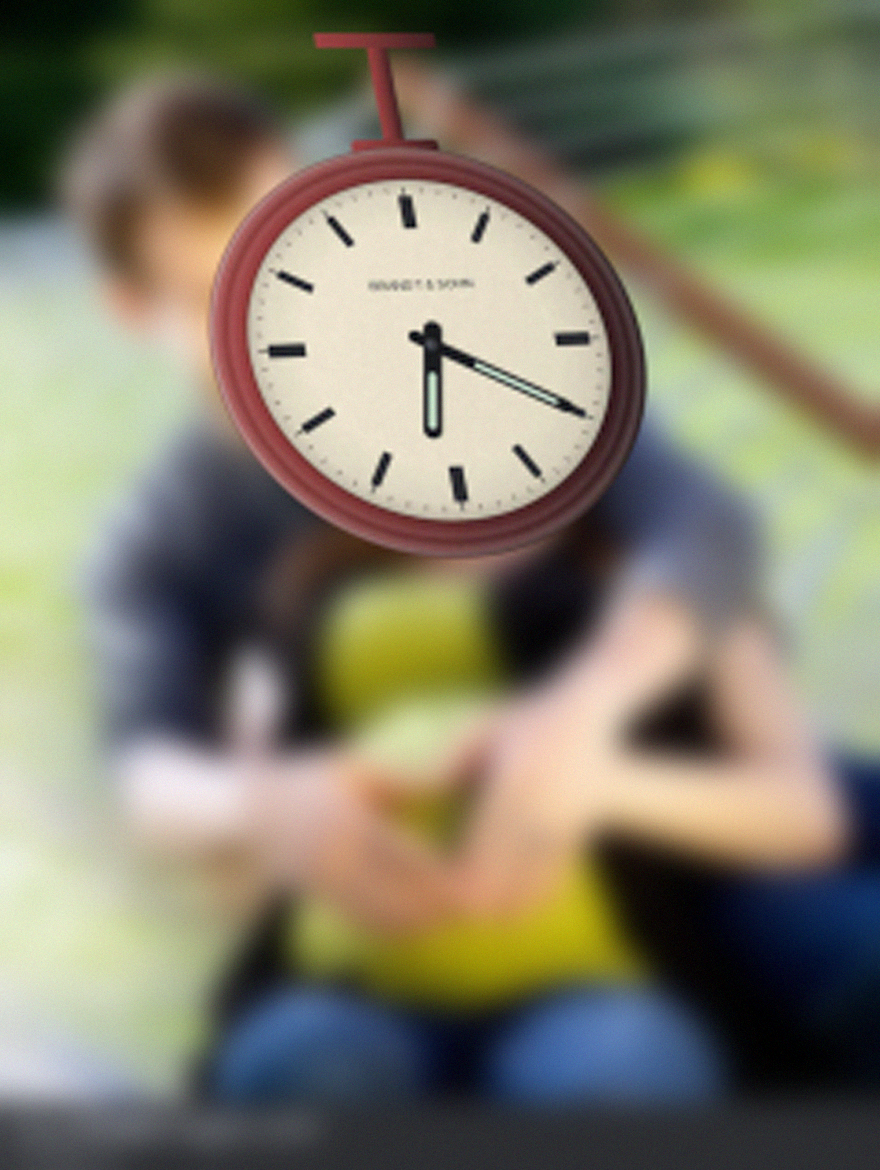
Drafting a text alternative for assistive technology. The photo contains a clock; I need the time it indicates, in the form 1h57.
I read 6h20
